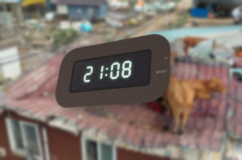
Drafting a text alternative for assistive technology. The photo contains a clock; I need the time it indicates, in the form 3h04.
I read 21h08
